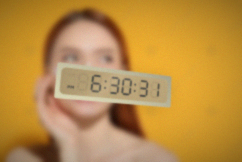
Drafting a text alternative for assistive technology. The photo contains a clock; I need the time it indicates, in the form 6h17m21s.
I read 6h30m31s
